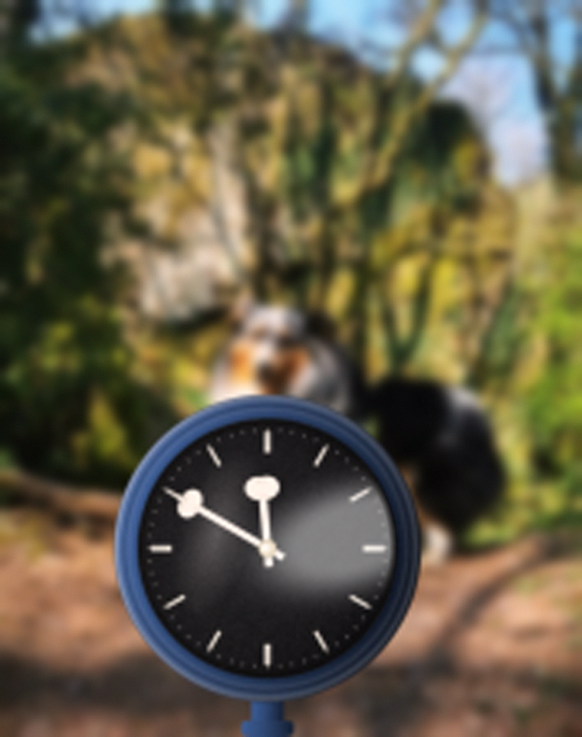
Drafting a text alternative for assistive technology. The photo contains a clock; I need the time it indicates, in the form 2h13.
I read 11h50
